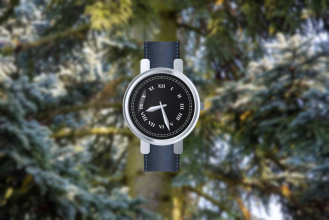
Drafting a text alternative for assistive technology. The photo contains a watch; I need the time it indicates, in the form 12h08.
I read 8h27
